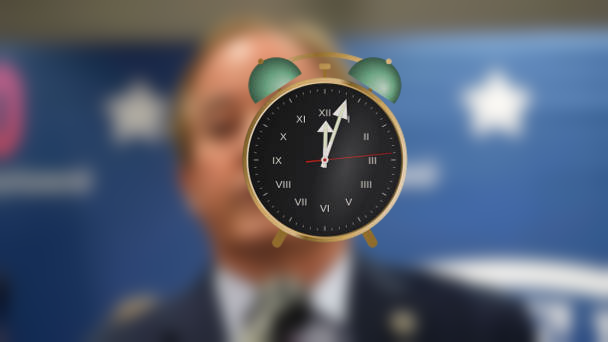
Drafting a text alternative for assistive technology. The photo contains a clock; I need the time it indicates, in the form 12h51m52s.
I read 12h03m14s
